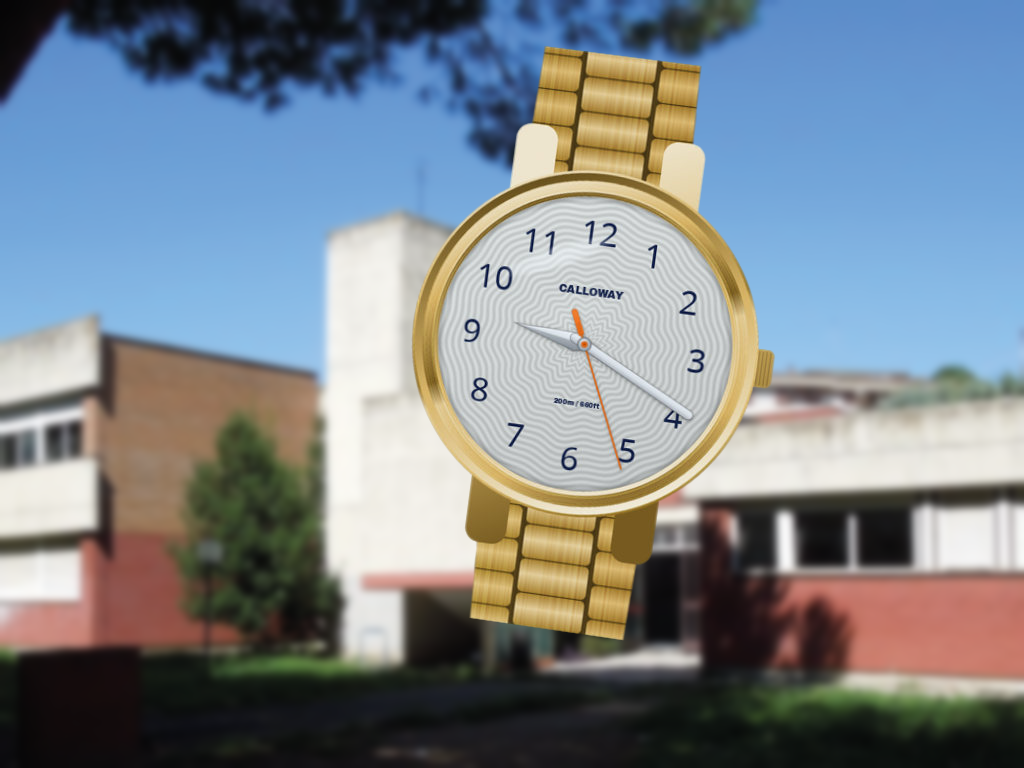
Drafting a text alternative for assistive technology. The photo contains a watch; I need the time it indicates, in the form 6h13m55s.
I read 9h19m26s
